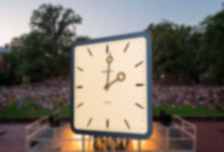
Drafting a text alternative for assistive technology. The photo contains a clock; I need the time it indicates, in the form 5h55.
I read 2h01
